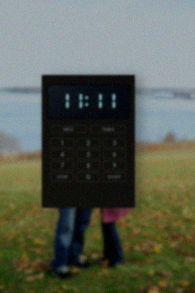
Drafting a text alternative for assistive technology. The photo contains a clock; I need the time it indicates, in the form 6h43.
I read 11h11
